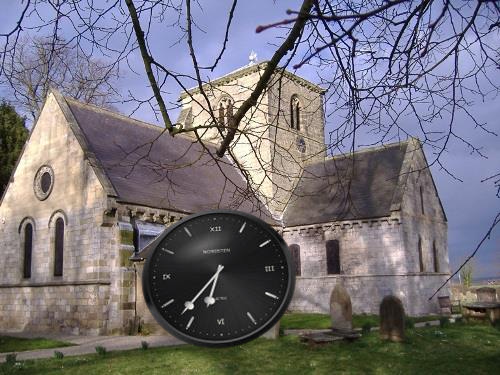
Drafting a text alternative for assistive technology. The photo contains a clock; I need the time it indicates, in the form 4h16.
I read 6h37
